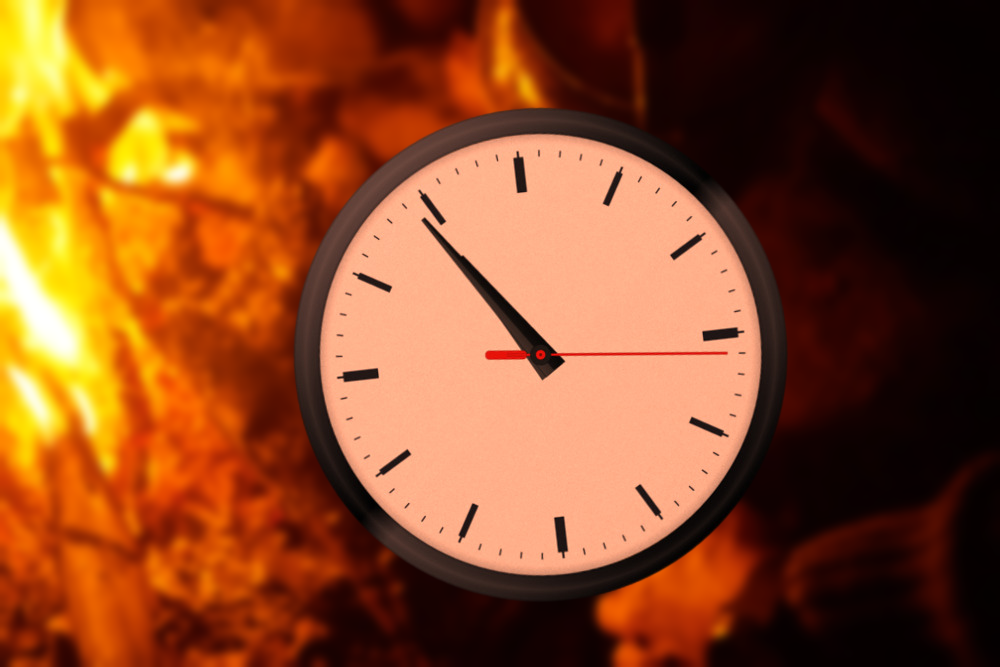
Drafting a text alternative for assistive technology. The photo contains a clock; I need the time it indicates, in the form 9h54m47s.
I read 10h54m16s
